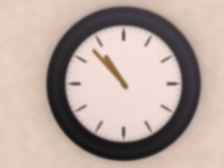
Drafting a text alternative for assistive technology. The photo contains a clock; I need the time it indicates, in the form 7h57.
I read 10h53
